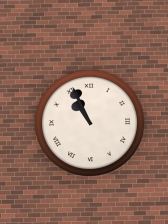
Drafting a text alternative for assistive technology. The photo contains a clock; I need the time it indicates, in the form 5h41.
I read 10h56
